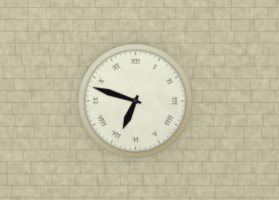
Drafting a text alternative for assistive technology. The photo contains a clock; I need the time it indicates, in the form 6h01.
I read 6h48
